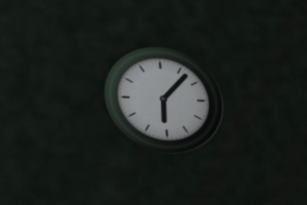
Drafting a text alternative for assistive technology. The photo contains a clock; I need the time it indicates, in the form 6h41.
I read 6h07
